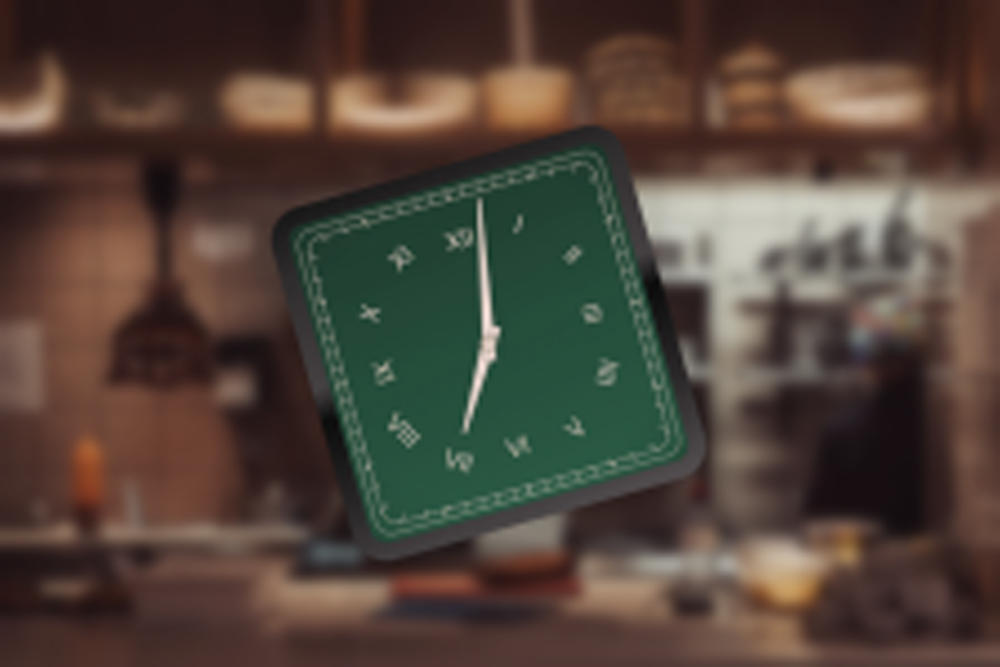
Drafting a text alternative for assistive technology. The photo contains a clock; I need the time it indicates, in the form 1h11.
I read 7h02
